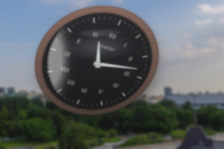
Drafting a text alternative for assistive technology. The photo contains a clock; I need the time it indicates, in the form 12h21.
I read 11h13
